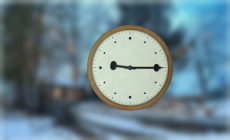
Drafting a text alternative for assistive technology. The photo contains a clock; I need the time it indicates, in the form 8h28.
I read 9h15
